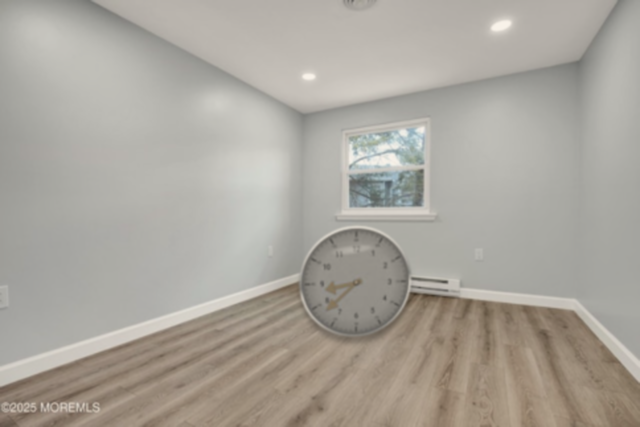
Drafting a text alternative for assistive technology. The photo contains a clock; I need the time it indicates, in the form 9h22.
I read 8h38
